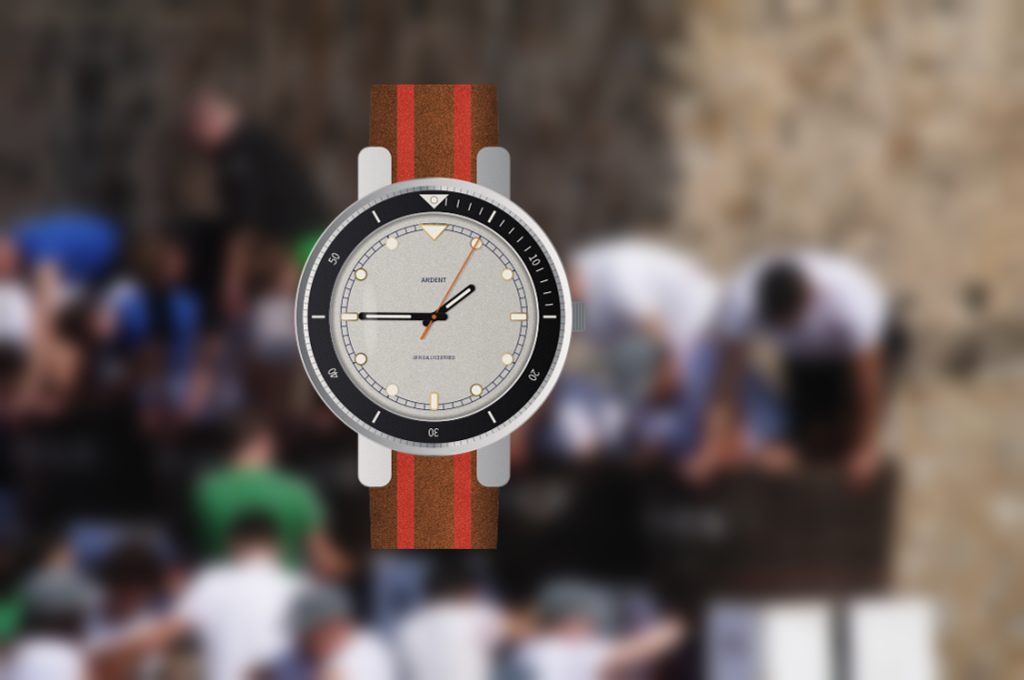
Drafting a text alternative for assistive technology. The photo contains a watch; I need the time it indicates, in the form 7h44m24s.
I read 1h45m05s
